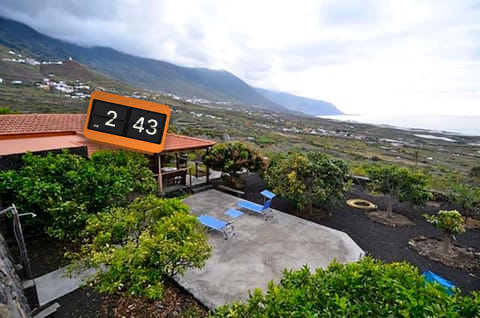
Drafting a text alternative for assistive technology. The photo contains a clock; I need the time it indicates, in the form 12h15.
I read 2h43
